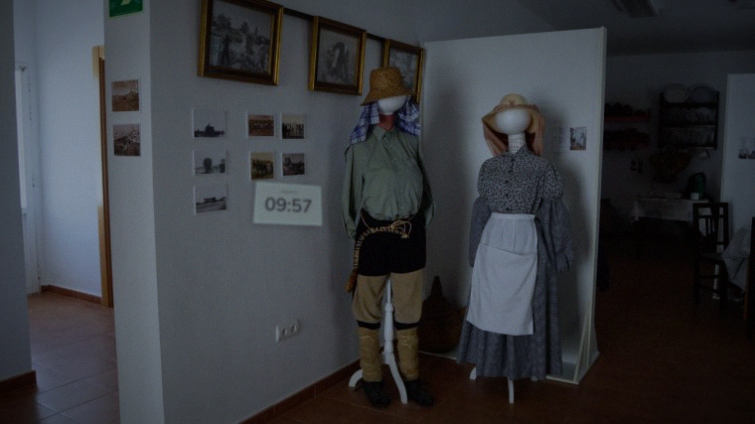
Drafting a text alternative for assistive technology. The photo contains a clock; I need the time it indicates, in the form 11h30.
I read 9h57
